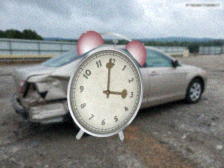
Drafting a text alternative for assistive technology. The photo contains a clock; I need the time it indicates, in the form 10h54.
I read 2h59
